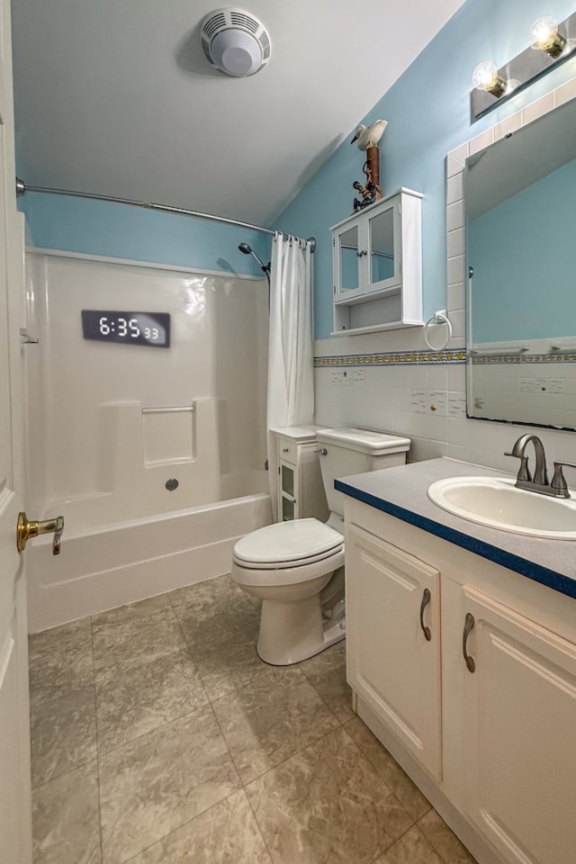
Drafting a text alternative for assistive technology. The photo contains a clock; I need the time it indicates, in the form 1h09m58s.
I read 6h35m33s
